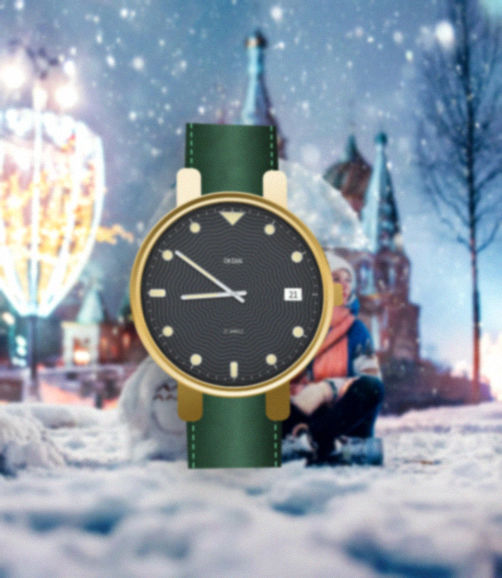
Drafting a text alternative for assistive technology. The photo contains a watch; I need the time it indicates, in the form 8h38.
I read 8h51
